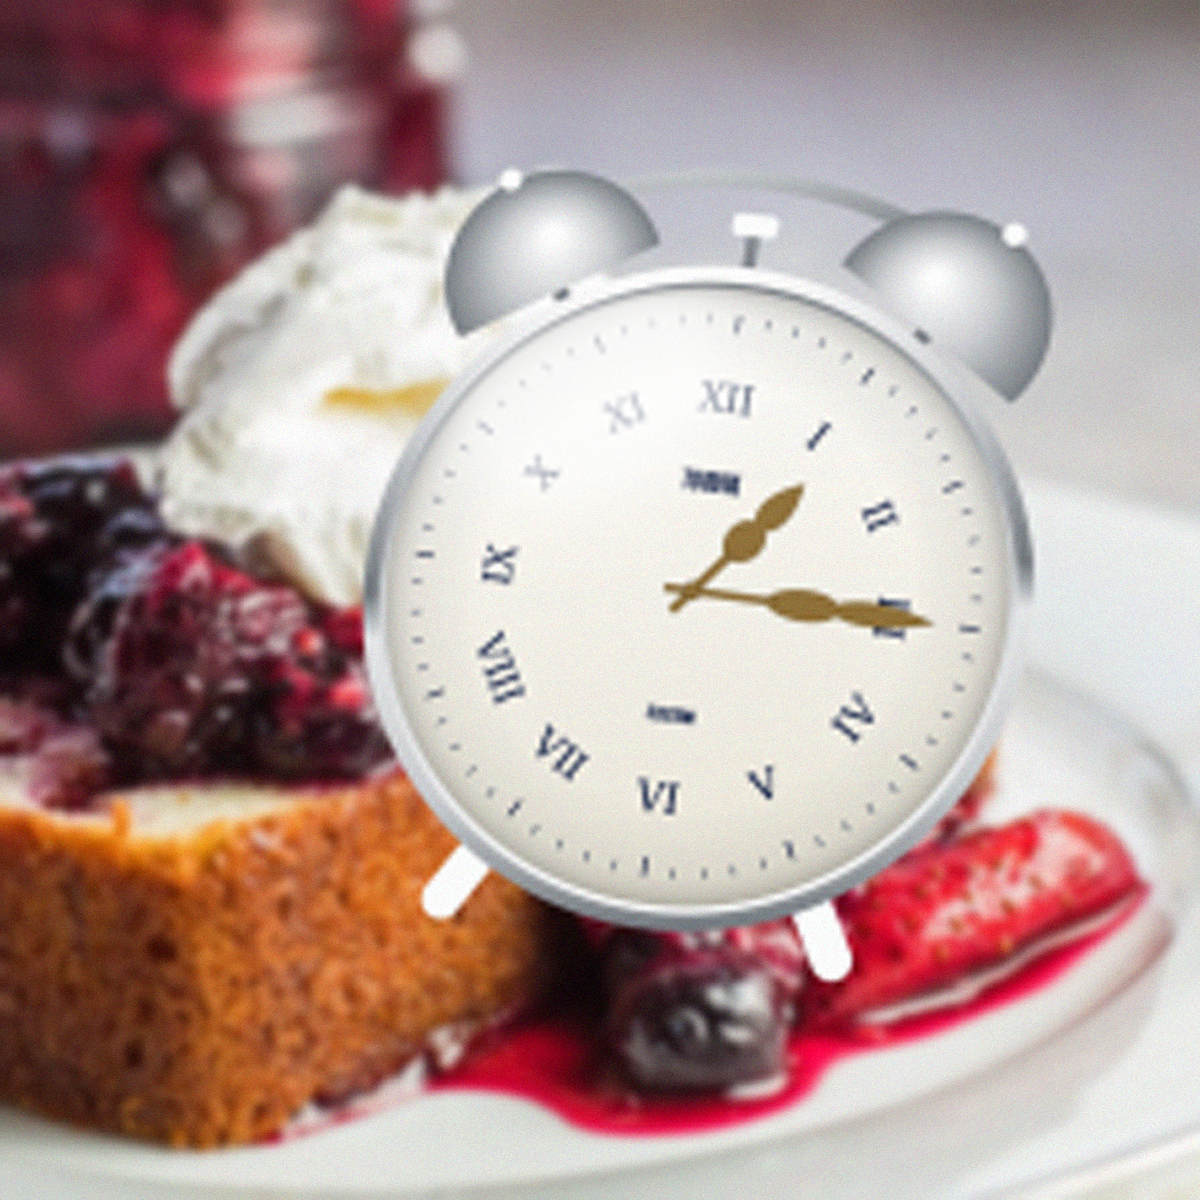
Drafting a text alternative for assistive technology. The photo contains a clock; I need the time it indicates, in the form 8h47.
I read 1h15
